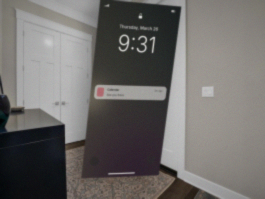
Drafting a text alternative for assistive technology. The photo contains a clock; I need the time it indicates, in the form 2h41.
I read 9h31
